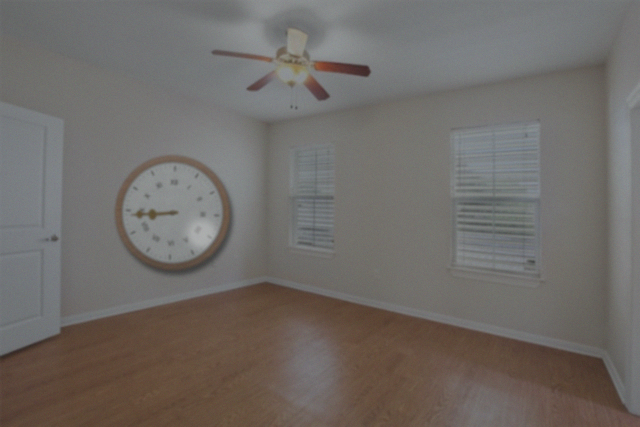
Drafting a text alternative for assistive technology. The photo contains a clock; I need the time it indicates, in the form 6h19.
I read 8h44
